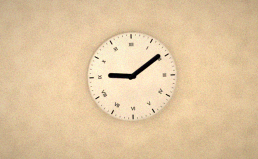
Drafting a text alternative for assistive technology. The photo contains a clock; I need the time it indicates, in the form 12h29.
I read 9h09
